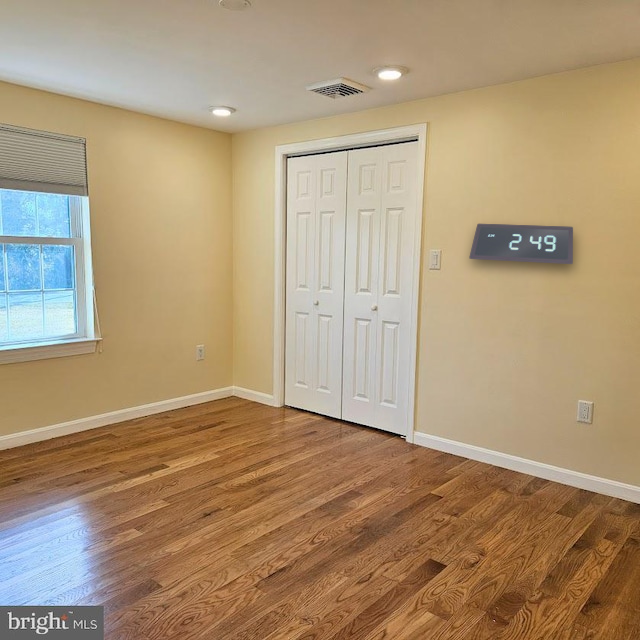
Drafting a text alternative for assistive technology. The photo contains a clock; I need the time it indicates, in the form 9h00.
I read 2h49
